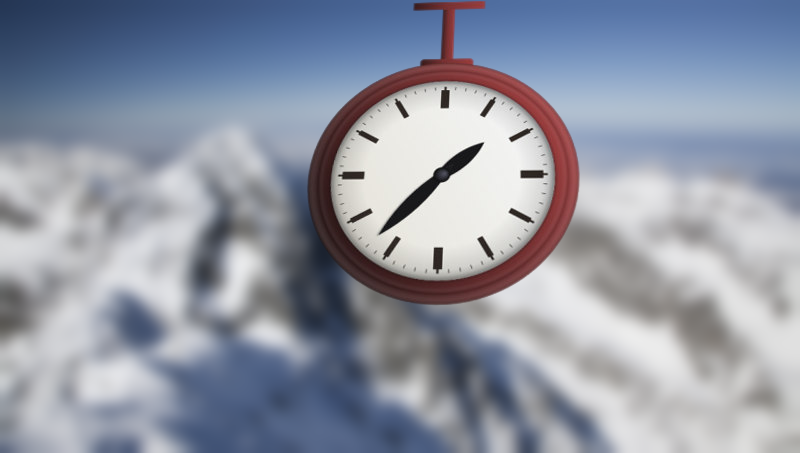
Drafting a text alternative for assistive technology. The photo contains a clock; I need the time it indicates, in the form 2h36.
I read 1h37
